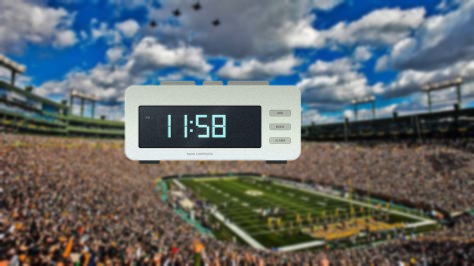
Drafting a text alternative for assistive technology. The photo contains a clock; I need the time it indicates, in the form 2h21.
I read 11h58
